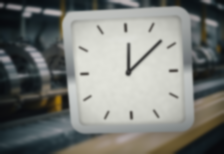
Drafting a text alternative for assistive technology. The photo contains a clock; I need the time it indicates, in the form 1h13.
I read 12h08
